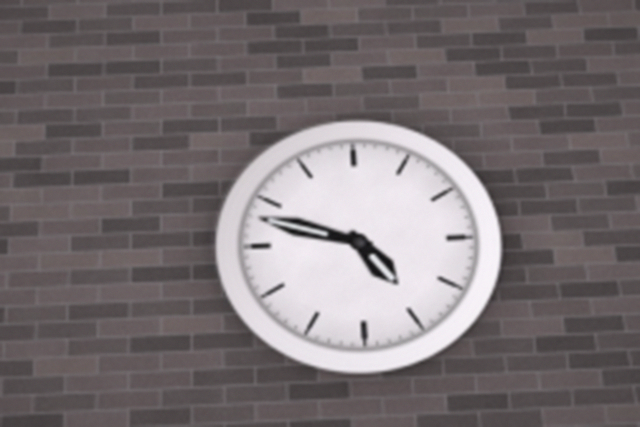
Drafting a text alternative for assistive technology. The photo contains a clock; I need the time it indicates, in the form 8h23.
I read 4h48
